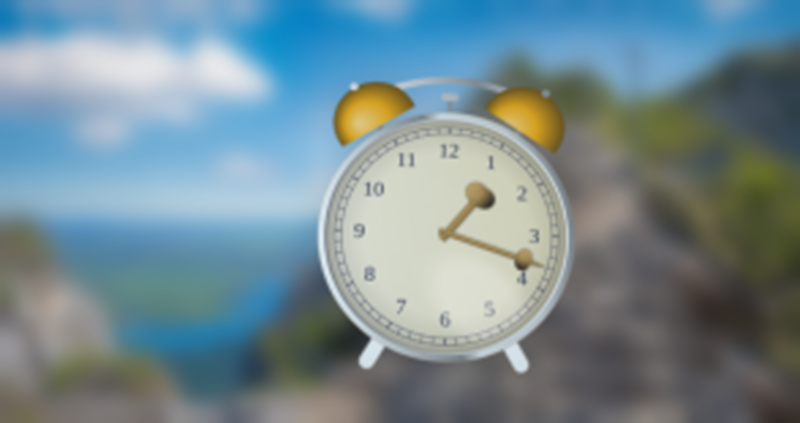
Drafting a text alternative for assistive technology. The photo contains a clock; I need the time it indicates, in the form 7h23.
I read 1h18
